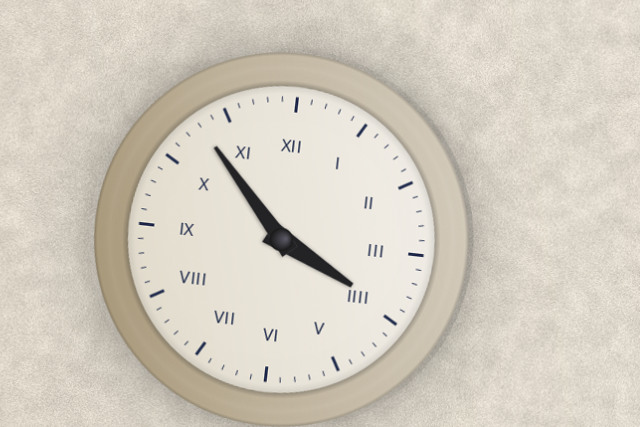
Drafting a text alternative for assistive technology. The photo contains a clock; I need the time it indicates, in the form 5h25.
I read 3h53
